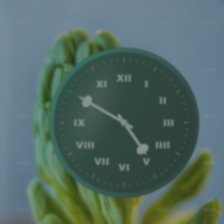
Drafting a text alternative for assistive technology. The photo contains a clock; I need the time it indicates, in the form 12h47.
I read 4h50
